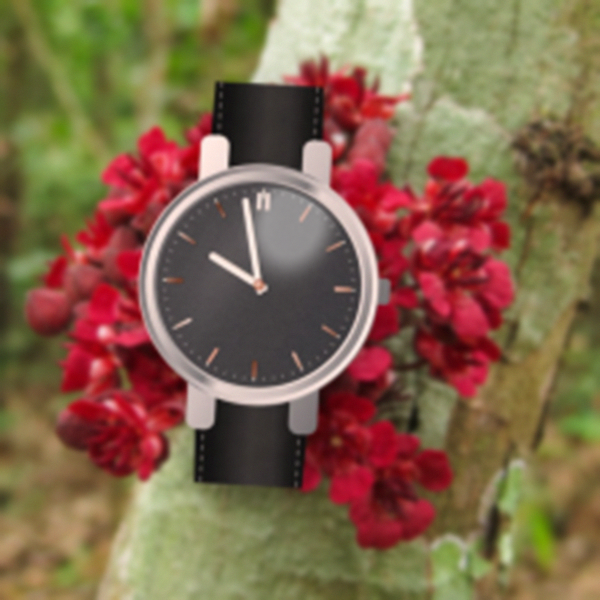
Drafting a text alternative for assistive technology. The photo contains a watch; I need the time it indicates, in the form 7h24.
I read 9h58
